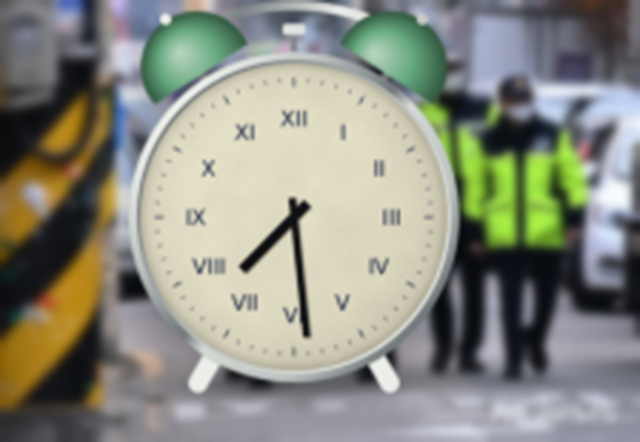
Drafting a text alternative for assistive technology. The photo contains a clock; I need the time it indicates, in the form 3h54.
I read 7h29
